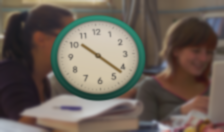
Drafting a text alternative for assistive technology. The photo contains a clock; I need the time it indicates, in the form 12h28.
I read 10h22
